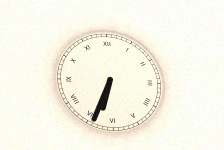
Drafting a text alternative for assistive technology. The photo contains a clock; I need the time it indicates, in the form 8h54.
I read 6h34
